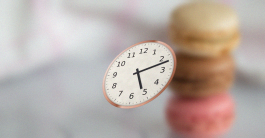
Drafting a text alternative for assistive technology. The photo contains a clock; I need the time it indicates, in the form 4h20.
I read 5h12
